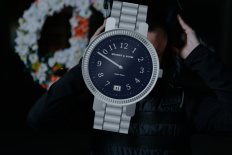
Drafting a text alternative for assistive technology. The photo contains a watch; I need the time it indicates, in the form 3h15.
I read 9h49
